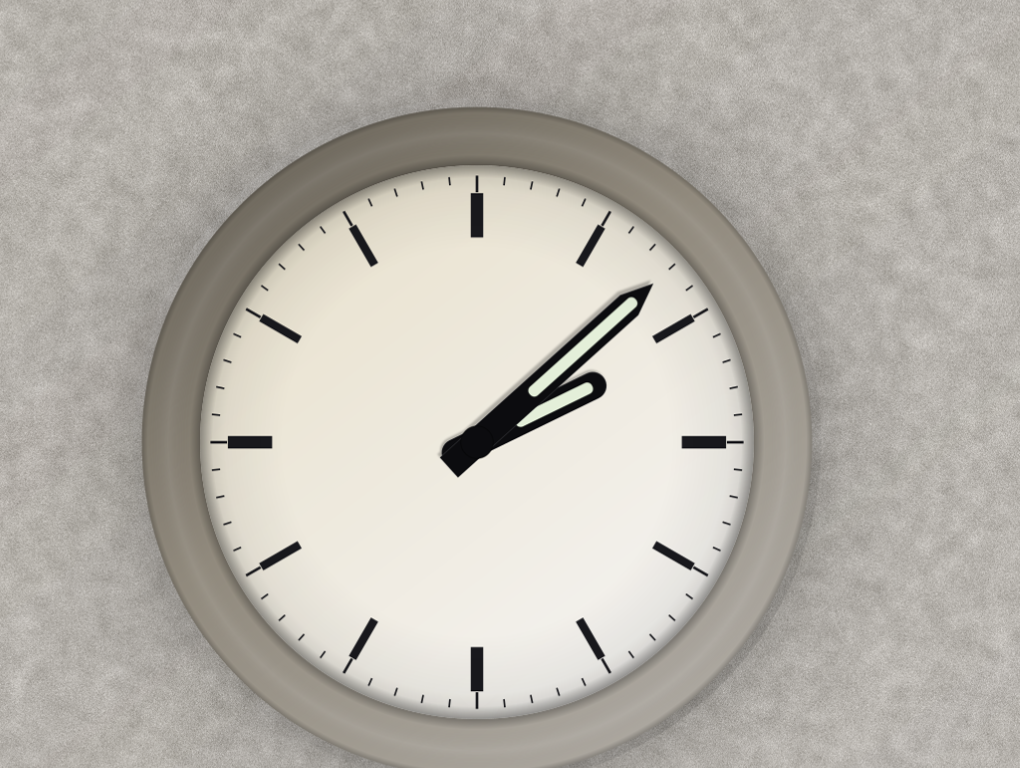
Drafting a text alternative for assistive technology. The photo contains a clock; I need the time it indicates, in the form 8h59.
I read 2h08
